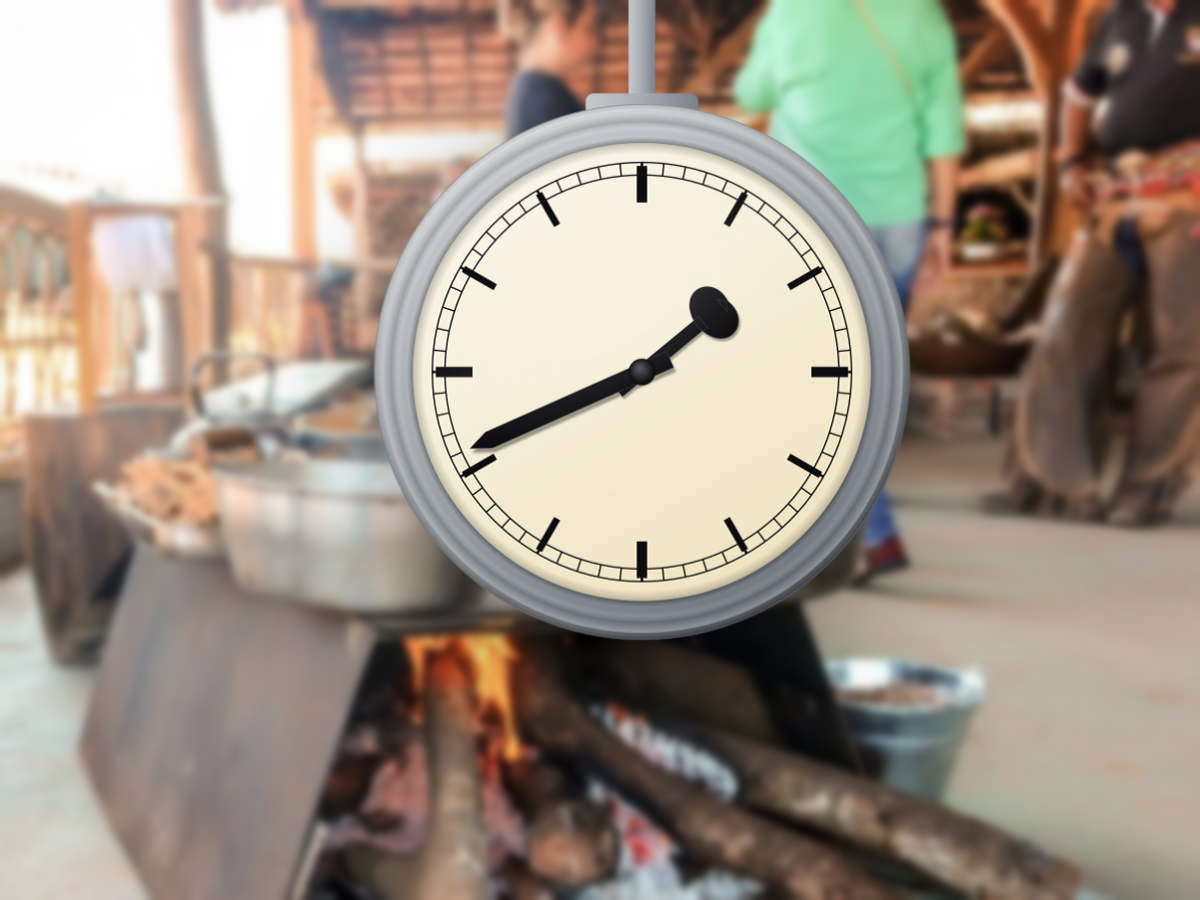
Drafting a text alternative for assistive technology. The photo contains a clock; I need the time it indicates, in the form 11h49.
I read 1h41
